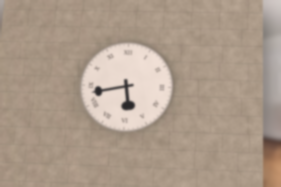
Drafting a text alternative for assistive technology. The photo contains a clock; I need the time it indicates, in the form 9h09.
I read 5h43
